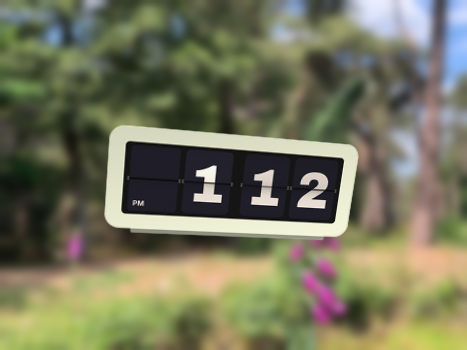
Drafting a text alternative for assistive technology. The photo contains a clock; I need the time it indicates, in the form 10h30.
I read 1h12
